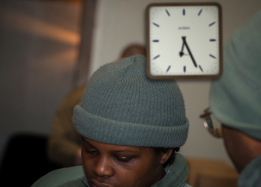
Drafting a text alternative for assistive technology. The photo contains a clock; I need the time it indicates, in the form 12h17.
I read 6h26
